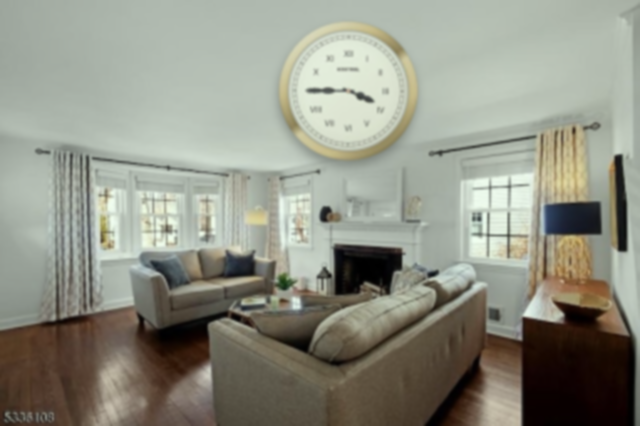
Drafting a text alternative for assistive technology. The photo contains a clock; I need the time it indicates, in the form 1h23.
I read 3h45
